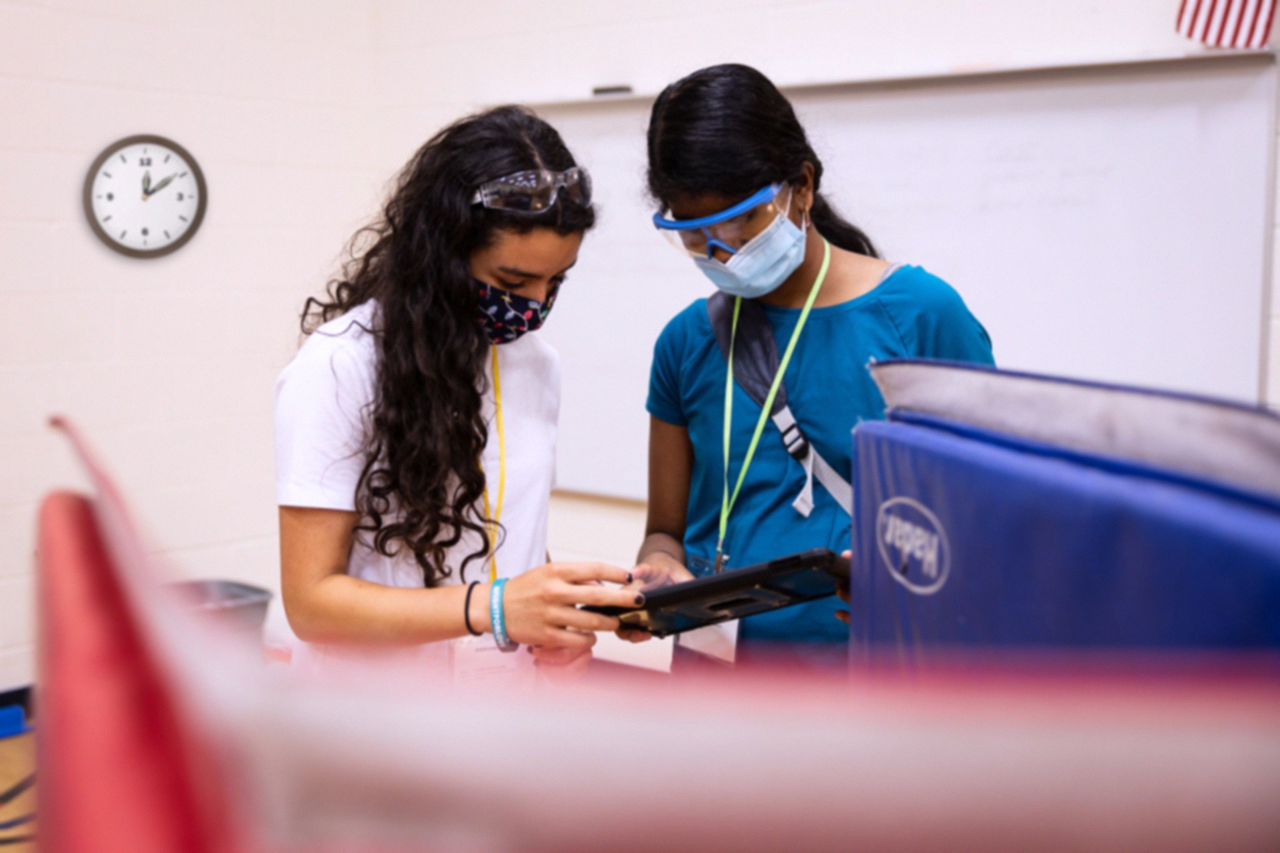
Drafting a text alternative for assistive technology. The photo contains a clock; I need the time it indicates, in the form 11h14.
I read 12h09
